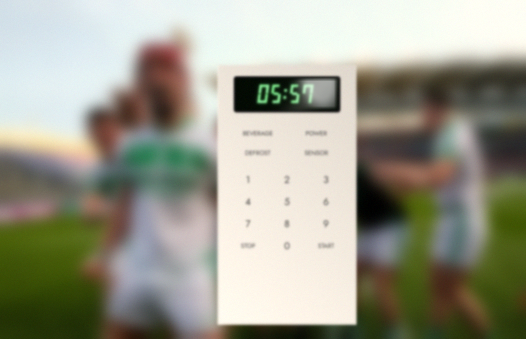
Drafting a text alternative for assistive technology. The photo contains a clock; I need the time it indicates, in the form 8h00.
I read 5h57
